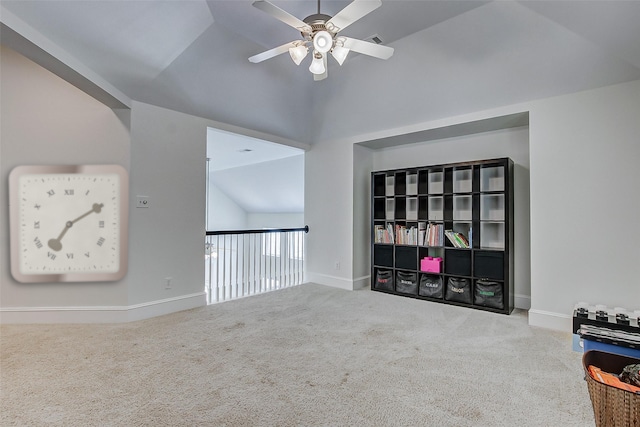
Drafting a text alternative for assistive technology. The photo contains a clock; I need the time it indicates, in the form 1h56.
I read 7h10
